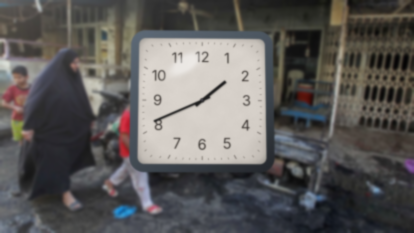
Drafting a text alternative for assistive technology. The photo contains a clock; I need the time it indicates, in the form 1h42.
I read 1h41
